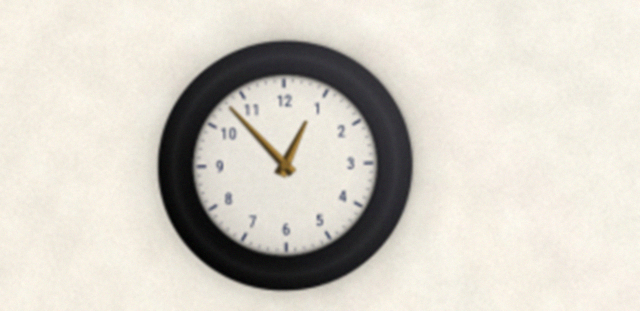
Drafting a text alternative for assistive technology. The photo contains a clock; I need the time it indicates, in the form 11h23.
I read 12h53
